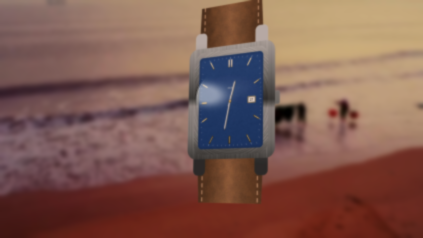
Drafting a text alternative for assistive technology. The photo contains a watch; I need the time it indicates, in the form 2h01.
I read 12h32
